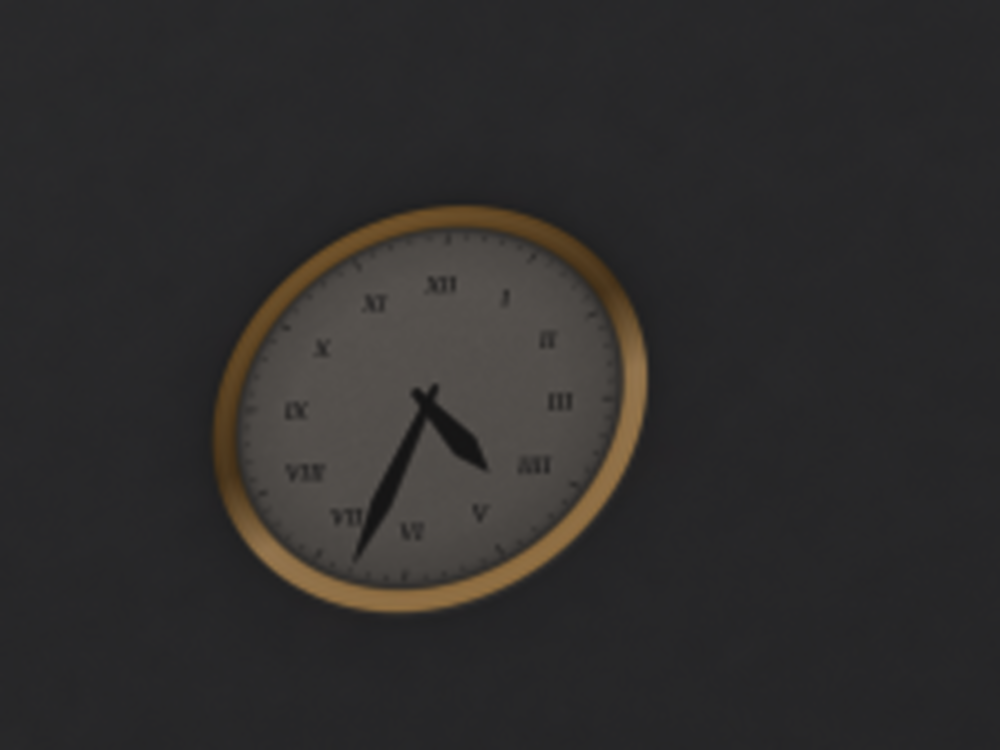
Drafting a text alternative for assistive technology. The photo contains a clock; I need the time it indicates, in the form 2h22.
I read 4h33
